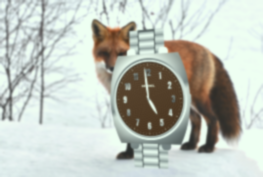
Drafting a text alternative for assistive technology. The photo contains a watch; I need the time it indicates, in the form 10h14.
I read 4h59
